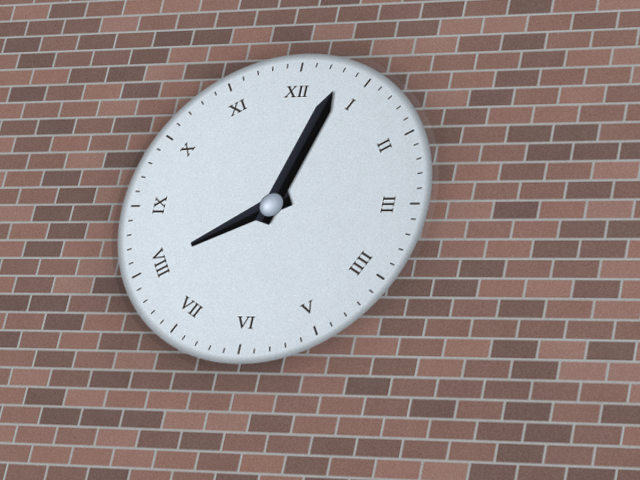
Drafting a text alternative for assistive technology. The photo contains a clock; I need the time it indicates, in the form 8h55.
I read 8h03
